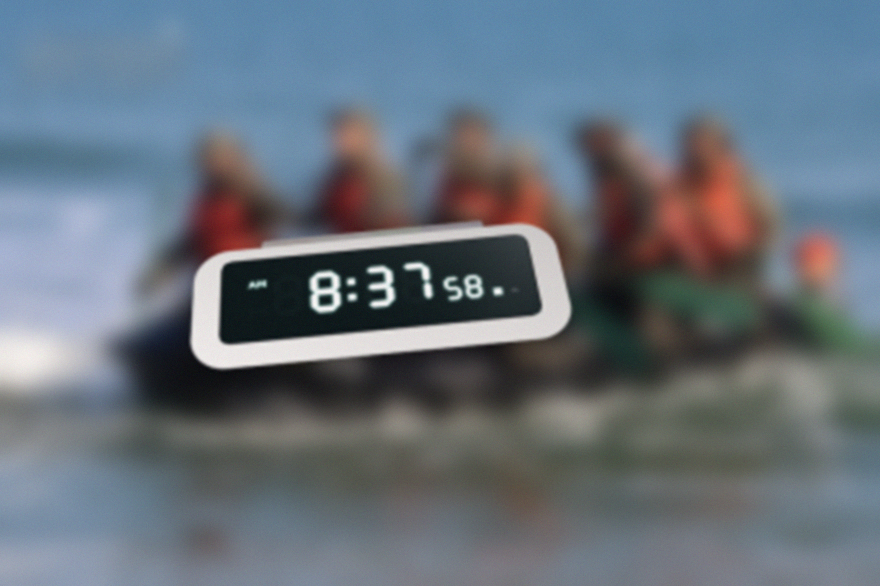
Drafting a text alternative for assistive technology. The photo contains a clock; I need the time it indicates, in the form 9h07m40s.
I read 8h37m58s
